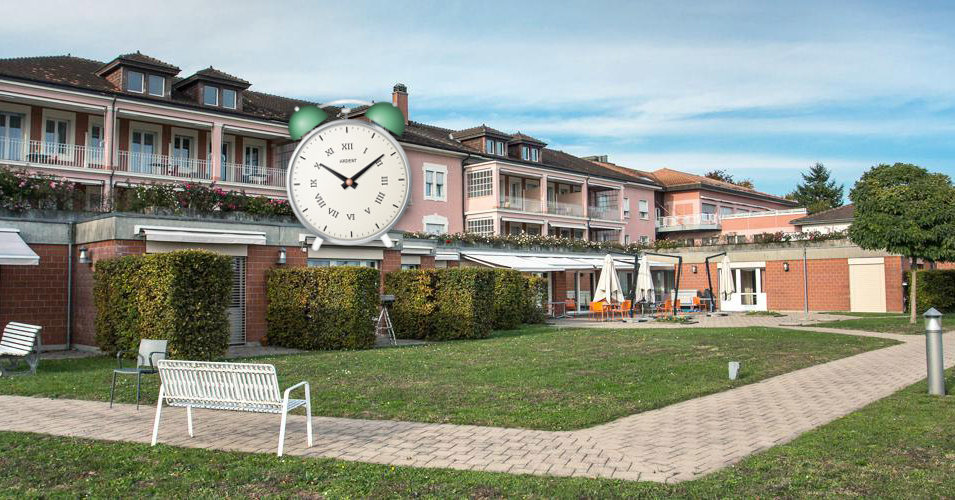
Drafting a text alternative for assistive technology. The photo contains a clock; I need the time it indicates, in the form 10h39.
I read 10h09
